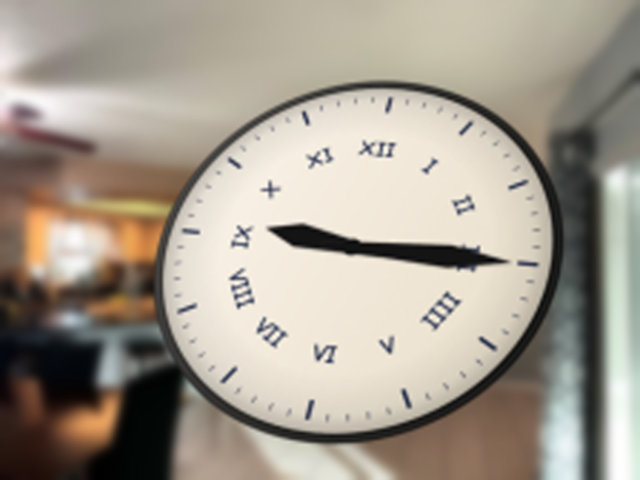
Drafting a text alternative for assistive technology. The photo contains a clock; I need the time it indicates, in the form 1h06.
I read 9h15
